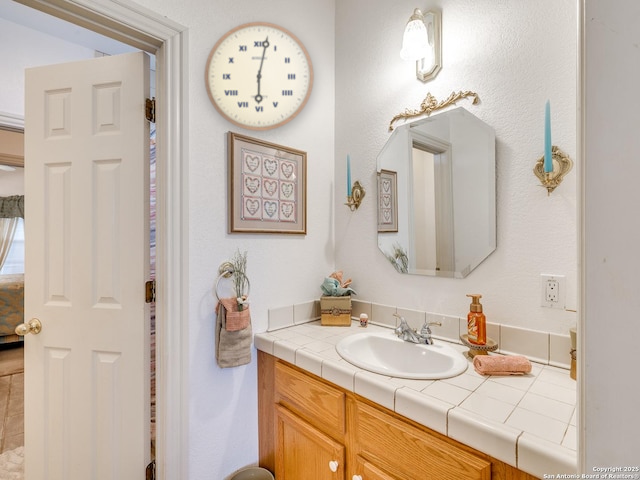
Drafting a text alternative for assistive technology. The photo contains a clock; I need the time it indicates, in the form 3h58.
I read 6h02
